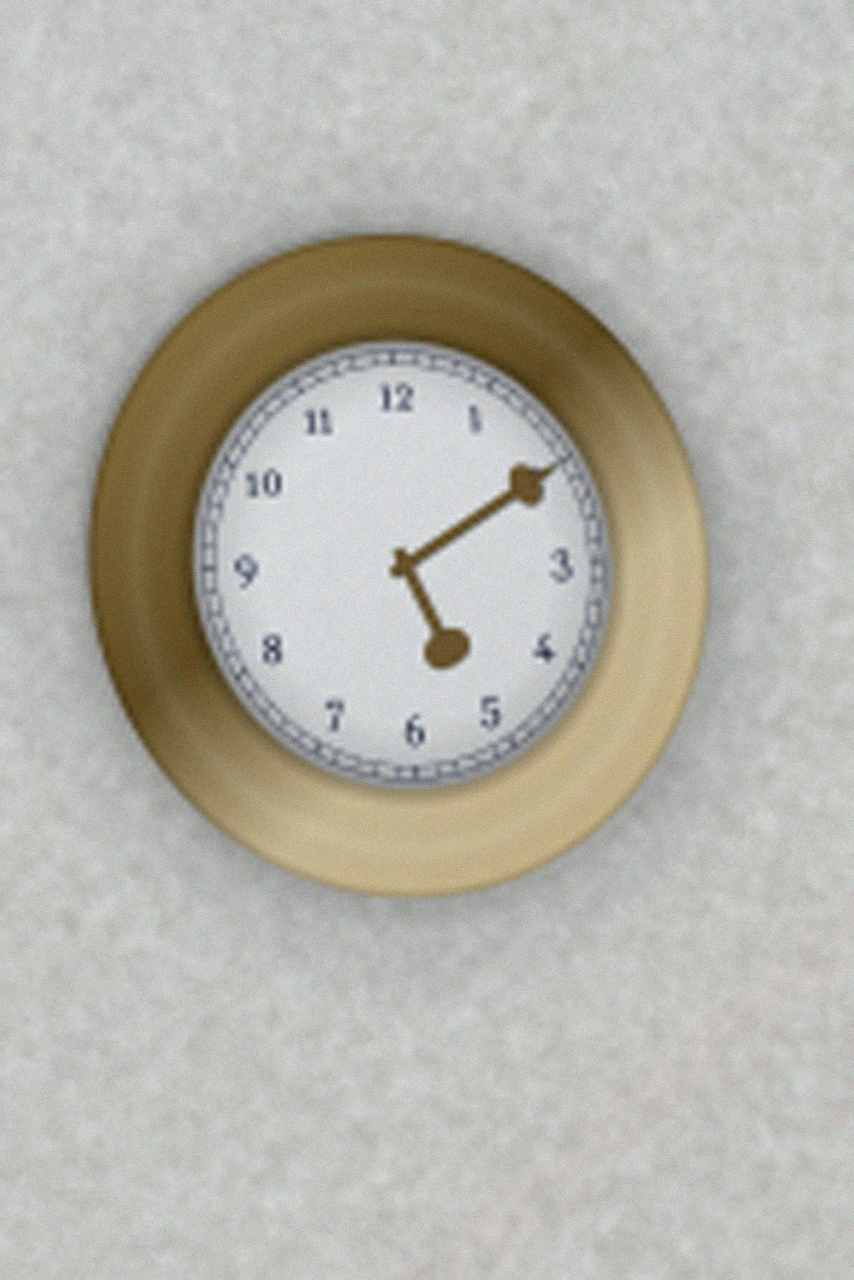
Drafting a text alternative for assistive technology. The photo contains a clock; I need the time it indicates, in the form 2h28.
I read 5h10
